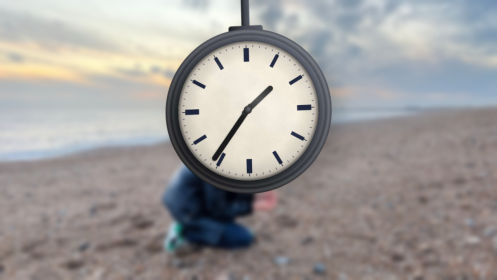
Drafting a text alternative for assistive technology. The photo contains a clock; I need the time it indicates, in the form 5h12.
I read 1h36
